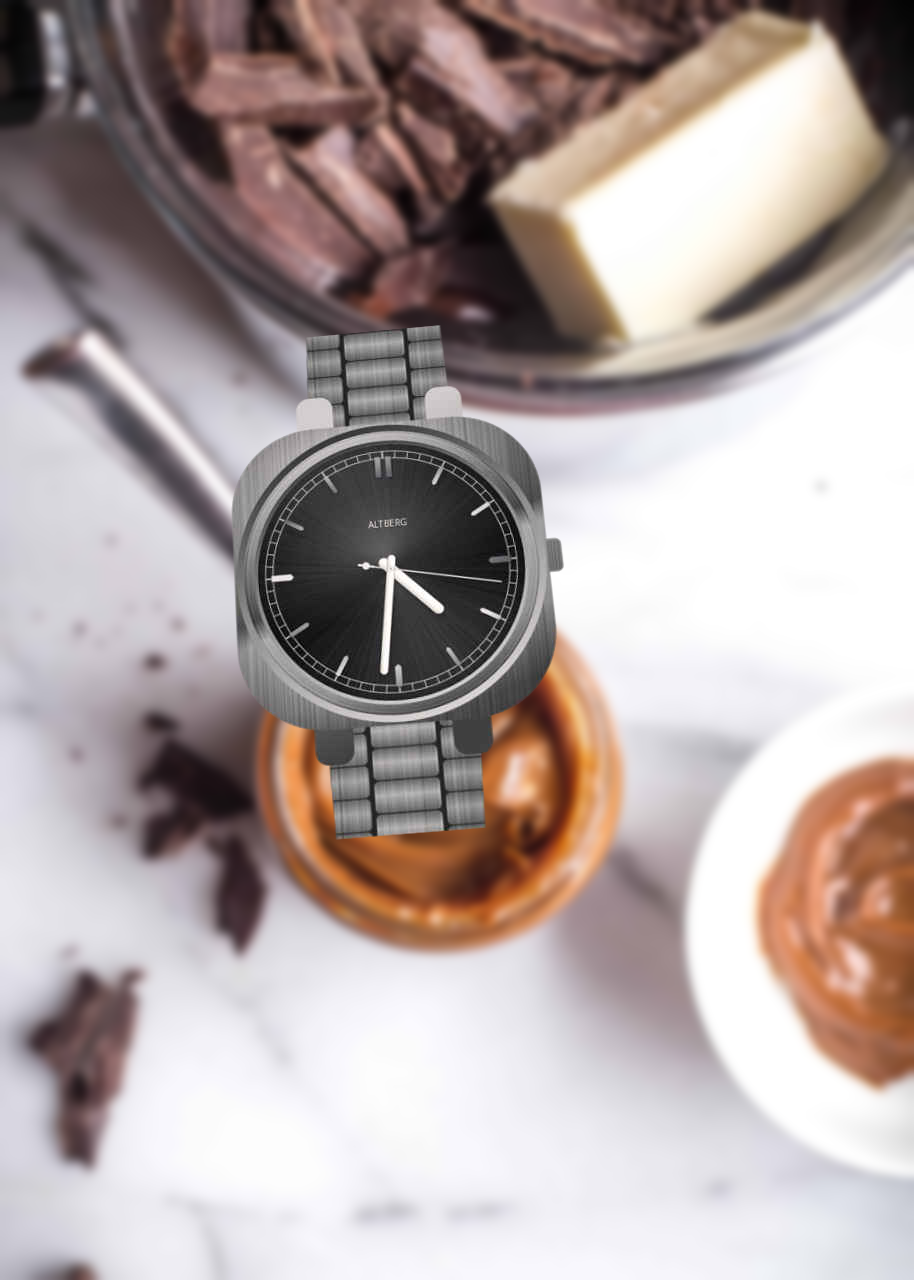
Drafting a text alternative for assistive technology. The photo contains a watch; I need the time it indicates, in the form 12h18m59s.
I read 4h31m17s
